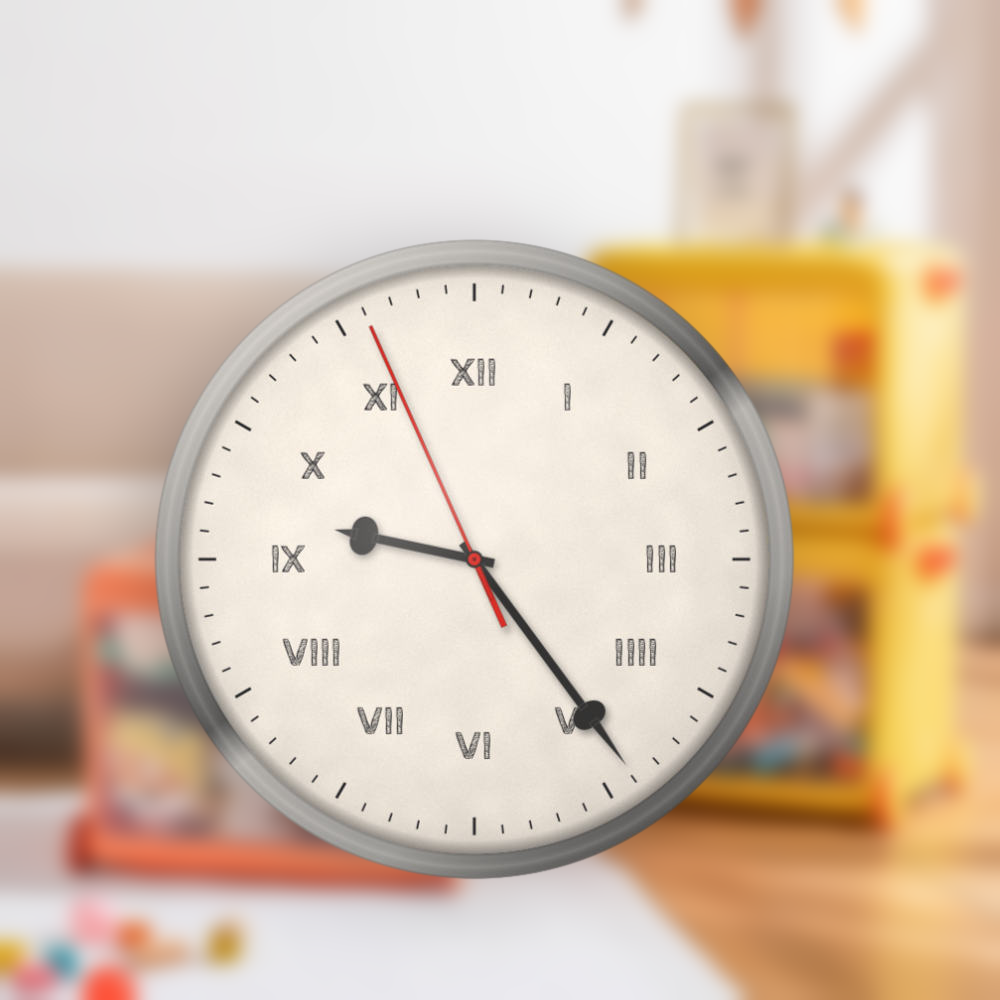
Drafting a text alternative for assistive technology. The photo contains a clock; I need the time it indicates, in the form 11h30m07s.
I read 9h23m56s
